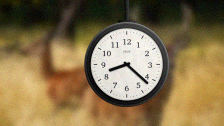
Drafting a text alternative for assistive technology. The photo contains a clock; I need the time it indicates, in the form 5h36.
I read 8h22
